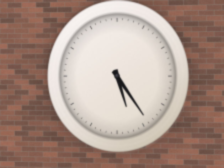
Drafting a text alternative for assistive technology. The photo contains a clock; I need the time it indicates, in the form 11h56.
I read 5h24
